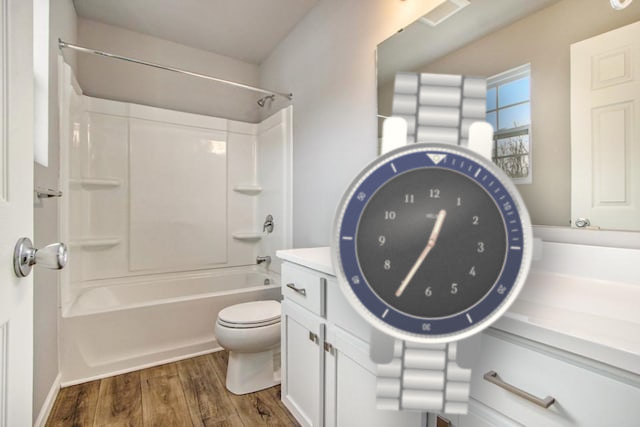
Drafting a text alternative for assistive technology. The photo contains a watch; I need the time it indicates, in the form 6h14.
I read 12h35
